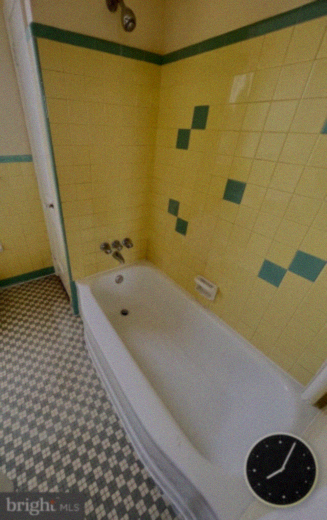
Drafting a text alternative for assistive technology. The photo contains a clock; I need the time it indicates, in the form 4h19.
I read 8h05
